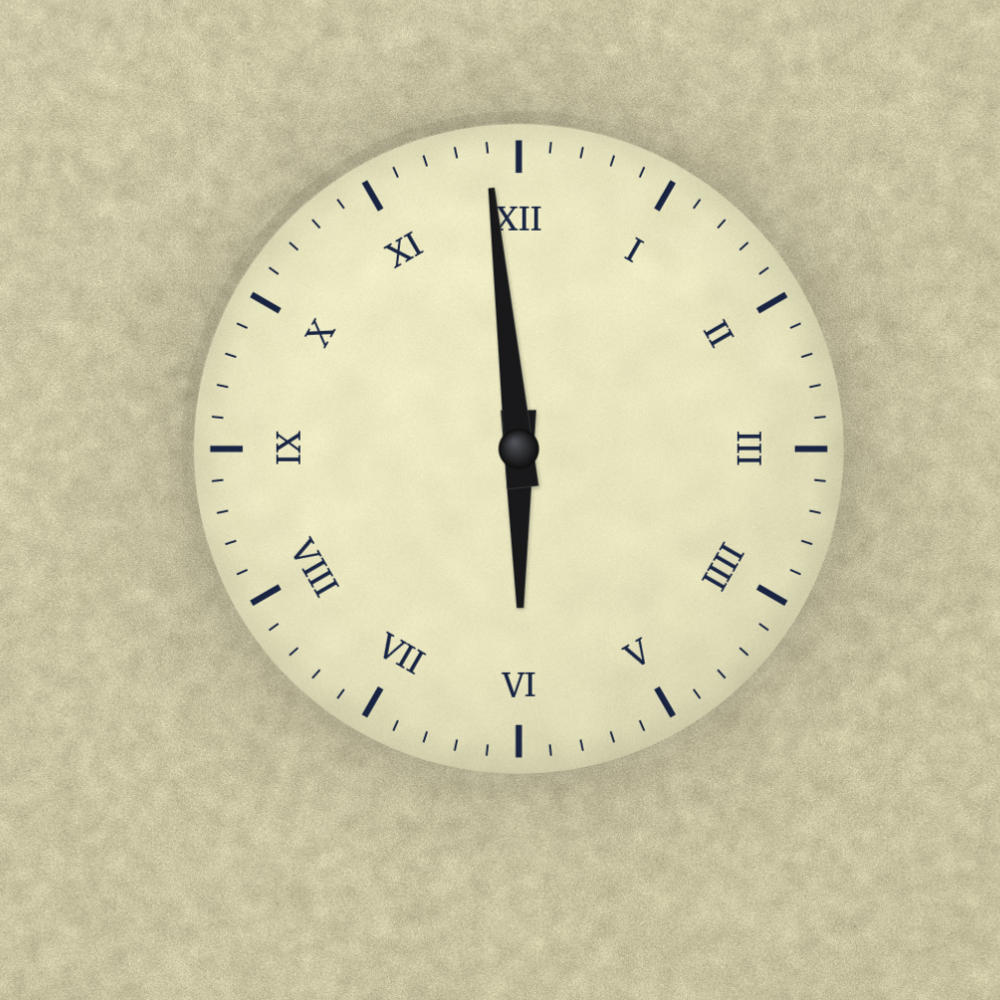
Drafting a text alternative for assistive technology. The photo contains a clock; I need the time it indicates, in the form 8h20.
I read 5h59
